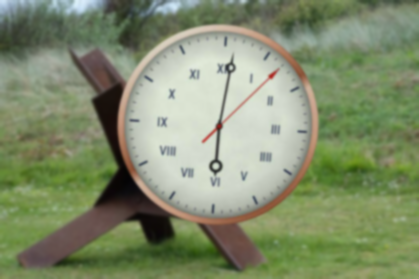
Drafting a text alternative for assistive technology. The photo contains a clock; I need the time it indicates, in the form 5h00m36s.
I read 6h01m07s
